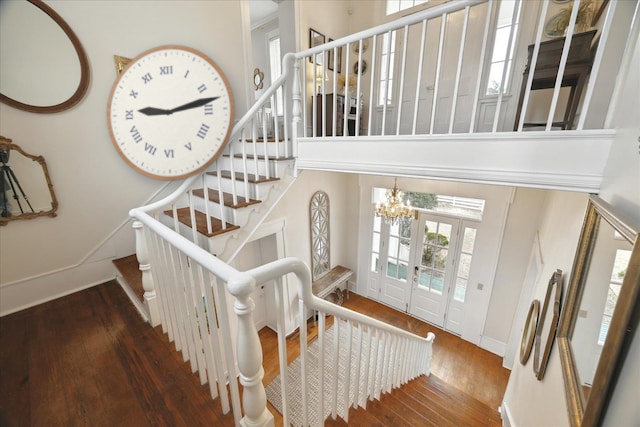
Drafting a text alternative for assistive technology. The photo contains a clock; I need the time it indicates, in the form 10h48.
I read 9h13
